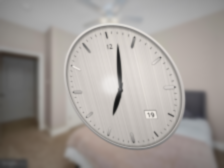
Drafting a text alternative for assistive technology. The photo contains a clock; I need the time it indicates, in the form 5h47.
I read 7h02
